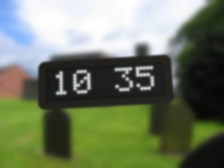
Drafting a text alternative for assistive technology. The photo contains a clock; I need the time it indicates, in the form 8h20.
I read 10h35
